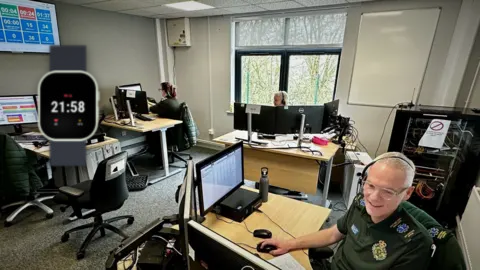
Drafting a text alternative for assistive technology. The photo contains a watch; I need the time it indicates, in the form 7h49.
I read 21h58
